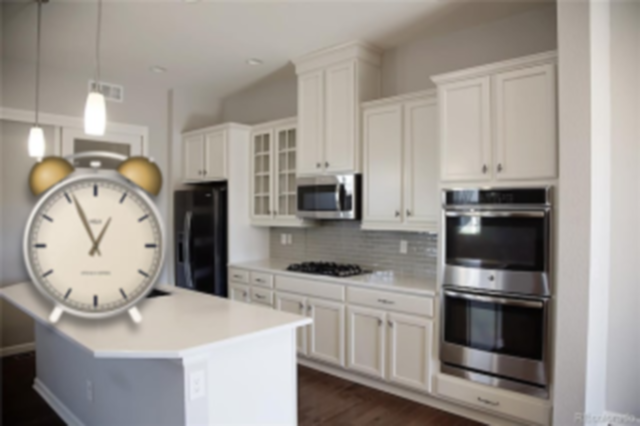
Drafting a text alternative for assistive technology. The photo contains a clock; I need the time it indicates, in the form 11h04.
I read 12h56
